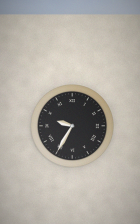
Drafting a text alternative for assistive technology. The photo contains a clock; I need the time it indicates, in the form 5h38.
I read 9h35
